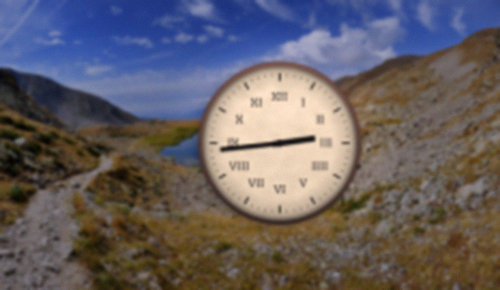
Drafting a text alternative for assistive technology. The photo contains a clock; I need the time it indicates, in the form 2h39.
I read 2h44
